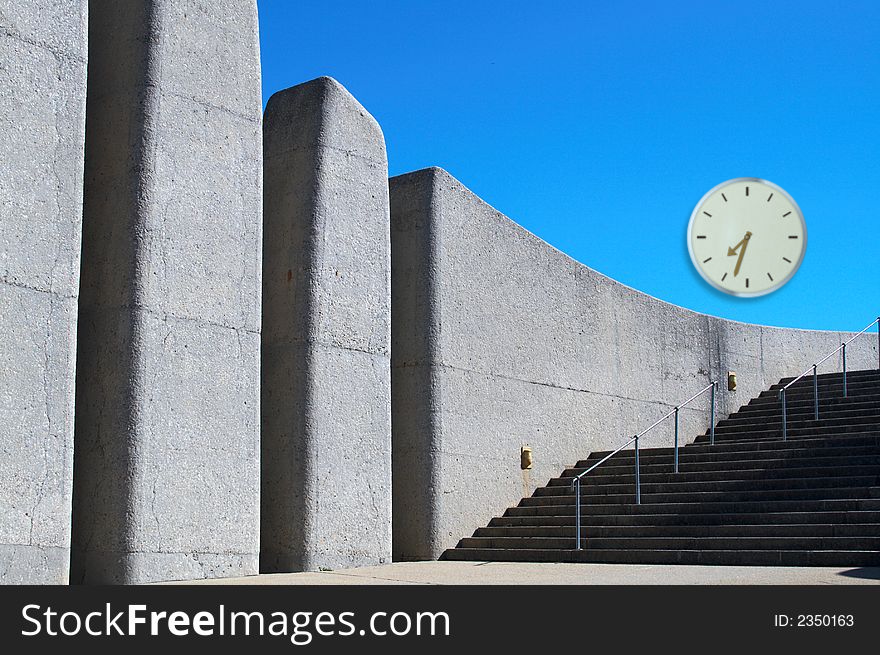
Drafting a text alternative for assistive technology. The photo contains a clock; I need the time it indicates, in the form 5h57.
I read 7h33
